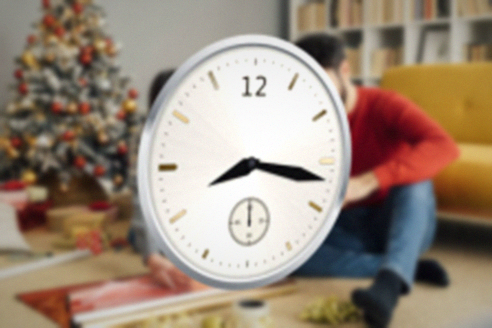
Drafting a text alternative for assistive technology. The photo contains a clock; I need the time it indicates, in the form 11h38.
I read 8h17
